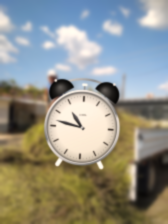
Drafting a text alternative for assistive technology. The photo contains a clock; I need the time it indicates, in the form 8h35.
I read 10h47
